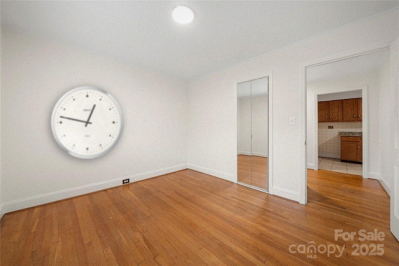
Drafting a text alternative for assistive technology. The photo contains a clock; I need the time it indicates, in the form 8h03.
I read 12h47
